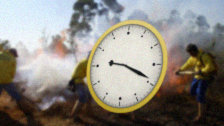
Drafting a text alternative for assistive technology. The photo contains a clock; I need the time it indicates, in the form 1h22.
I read 9h19
